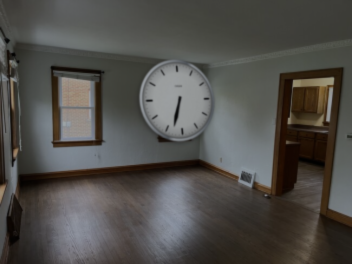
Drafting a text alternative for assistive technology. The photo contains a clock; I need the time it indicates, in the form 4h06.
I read 6h33
